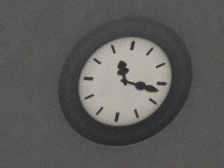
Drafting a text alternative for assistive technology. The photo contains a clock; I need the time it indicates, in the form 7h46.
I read 11h17
